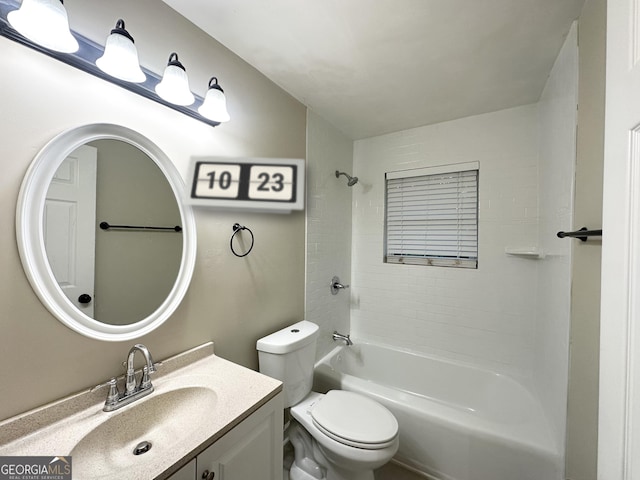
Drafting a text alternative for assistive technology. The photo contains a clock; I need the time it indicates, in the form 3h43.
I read 10h23
